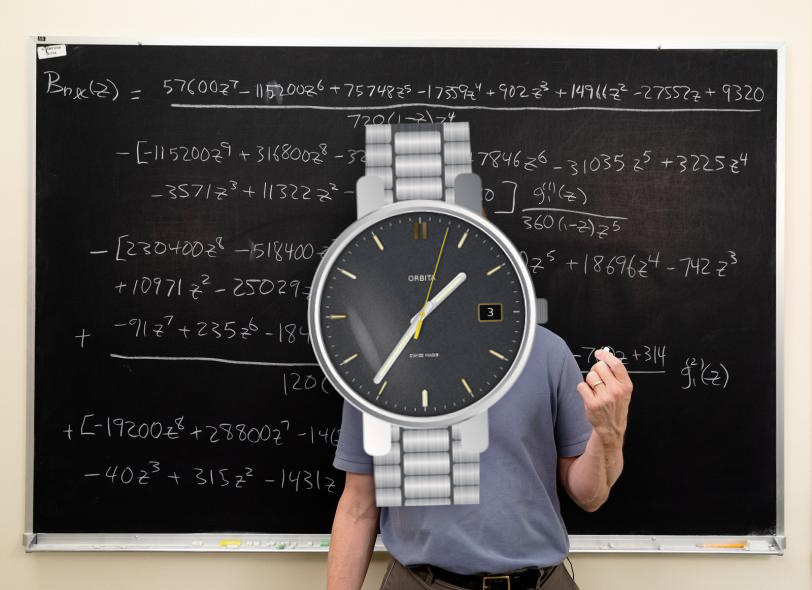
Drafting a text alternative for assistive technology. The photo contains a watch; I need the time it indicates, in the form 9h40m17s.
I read 1h36m03s
